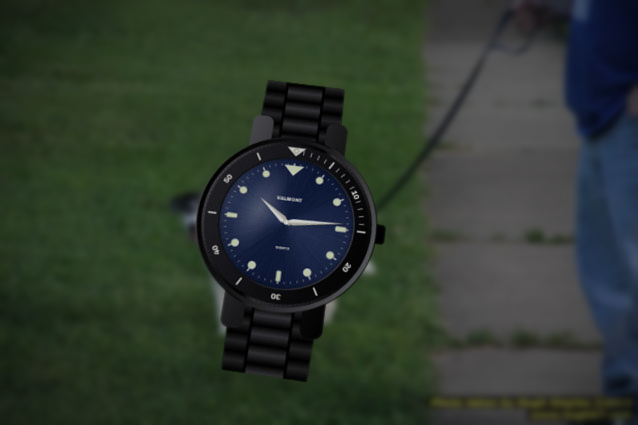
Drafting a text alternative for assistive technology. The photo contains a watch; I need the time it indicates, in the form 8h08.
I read 10h14
